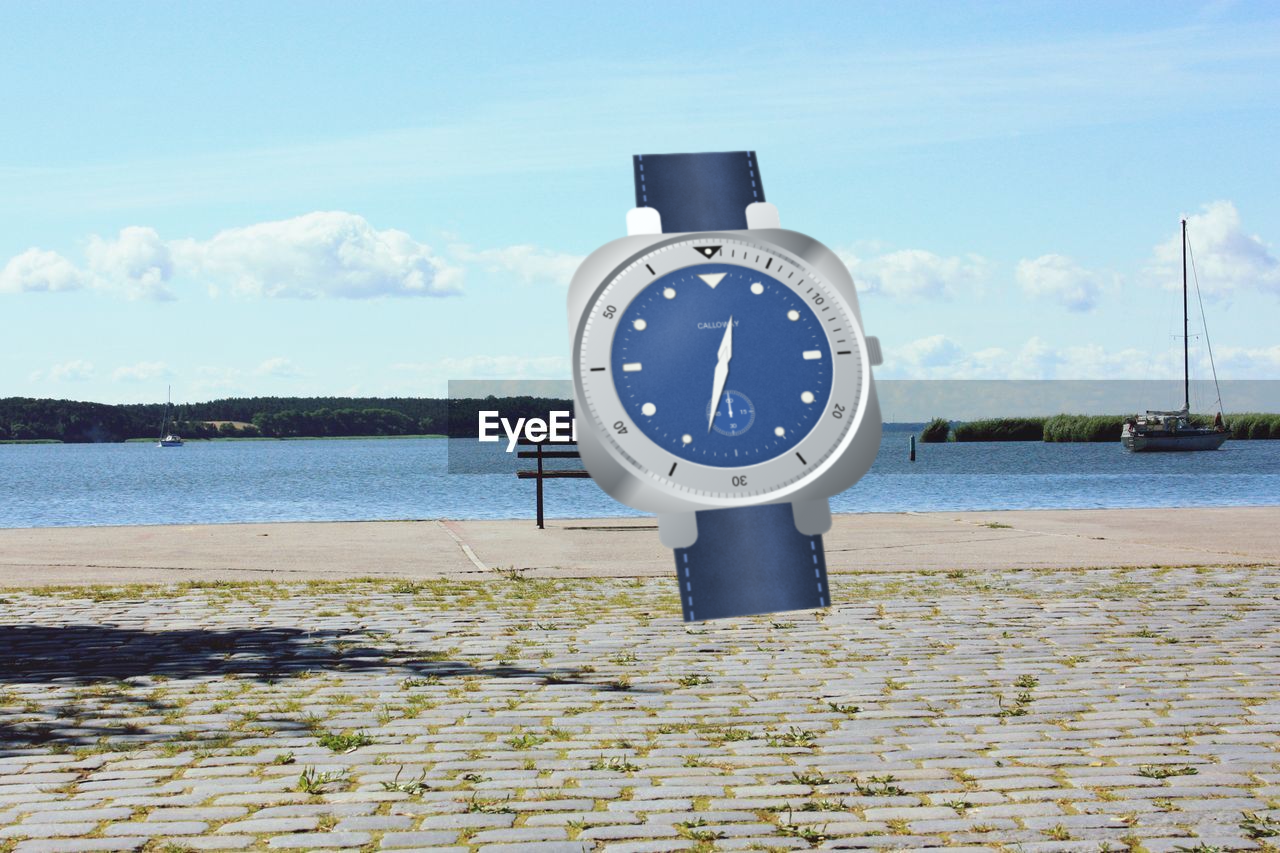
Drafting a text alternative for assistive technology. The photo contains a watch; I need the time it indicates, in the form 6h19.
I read 12h33
